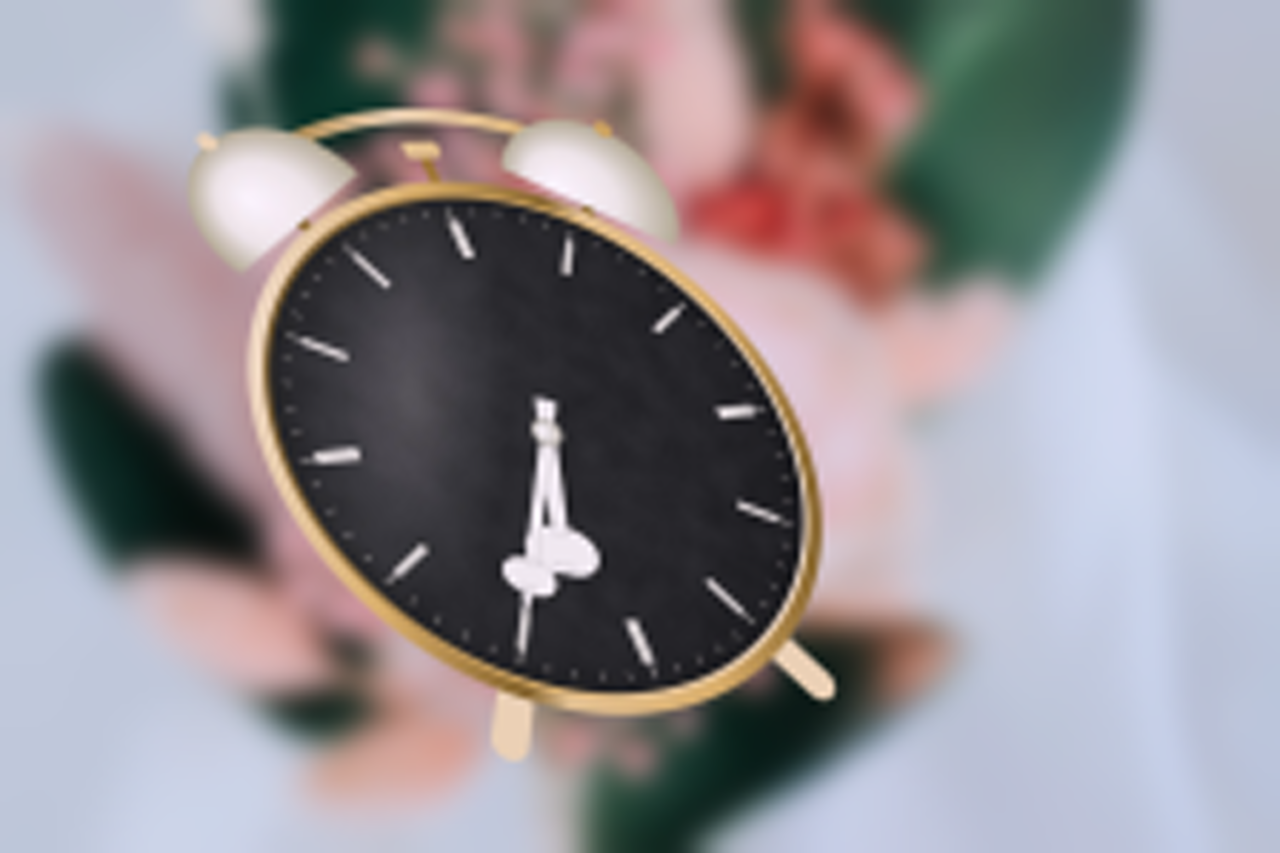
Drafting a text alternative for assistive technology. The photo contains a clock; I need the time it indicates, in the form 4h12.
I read 6h35
